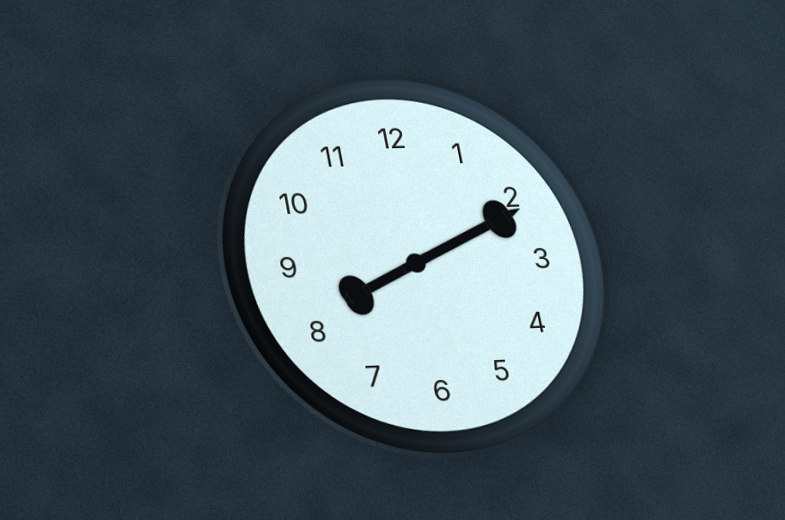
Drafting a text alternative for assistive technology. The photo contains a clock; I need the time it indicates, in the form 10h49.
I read 8h11
